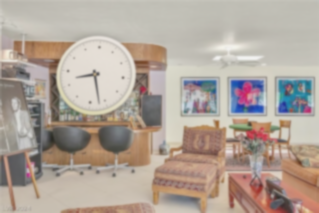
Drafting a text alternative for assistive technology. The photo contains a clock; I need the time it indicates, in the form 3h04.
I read 8h27
